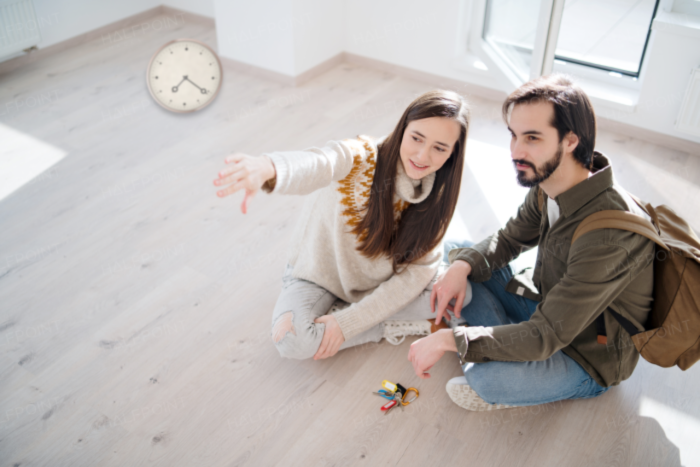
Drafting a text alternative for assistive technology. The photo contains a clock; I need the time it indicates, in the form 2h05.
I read 7h21
